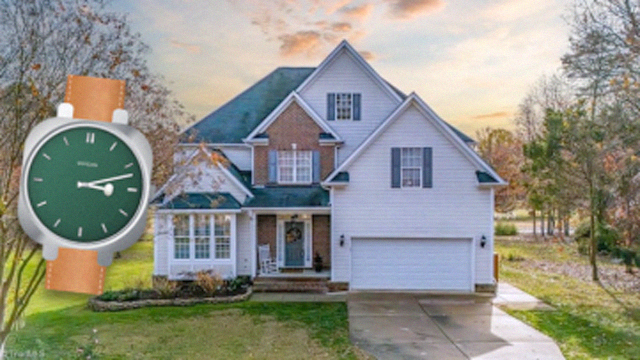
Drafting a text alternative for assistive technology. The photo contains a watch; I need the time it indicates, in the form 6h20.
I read 3h12
